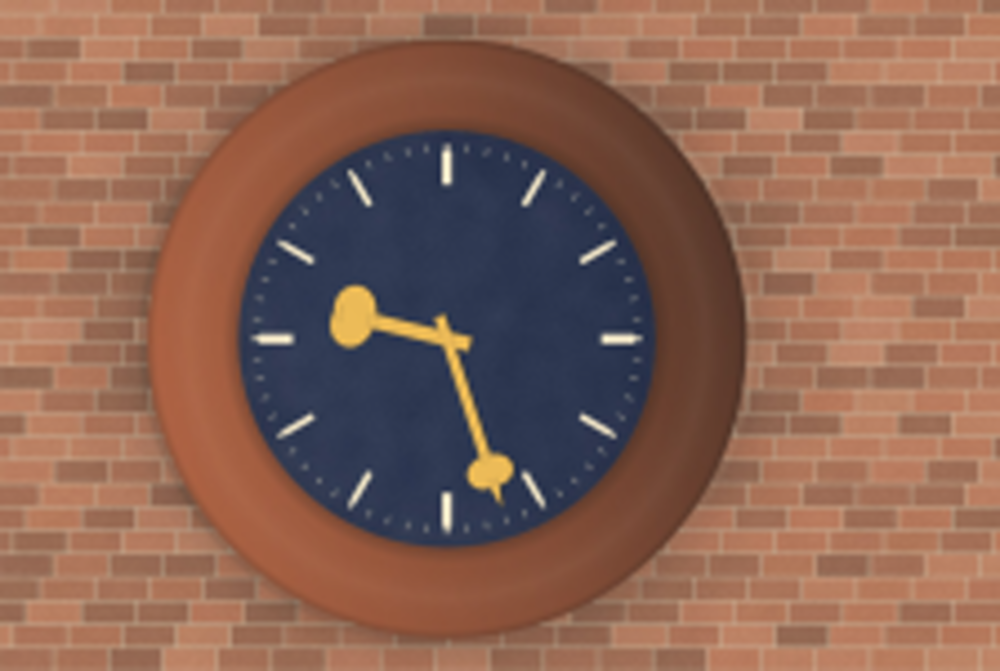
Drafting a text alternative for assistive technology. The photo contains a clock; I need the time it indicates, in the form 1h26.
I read 9h27
